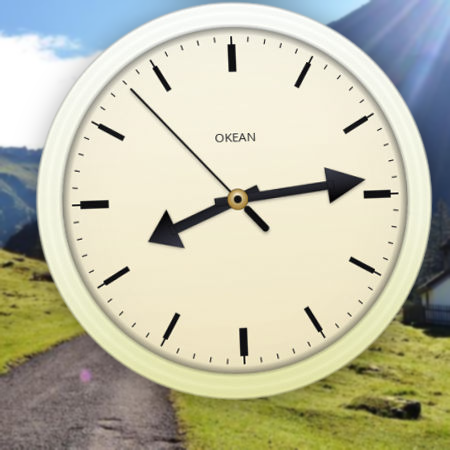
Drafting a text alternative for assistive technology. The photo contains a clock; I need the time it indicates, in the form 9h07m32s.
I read 8h13m53s
